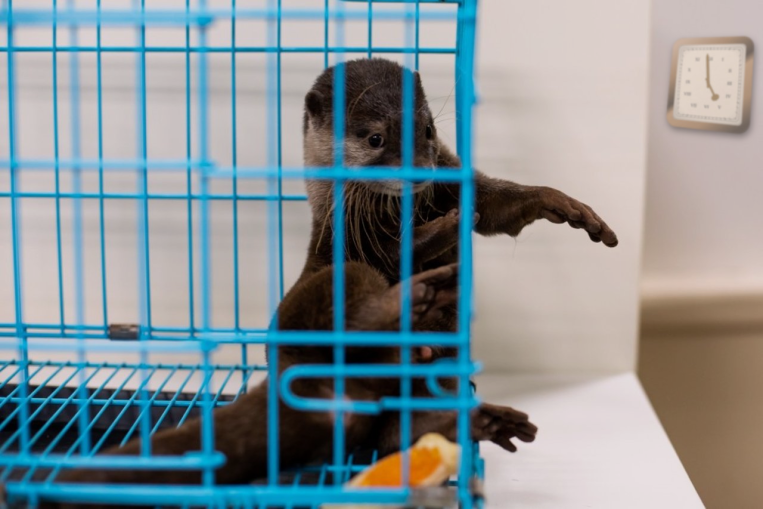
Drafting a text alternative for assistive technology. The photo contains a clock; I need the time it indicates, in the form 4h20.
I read 4h59
